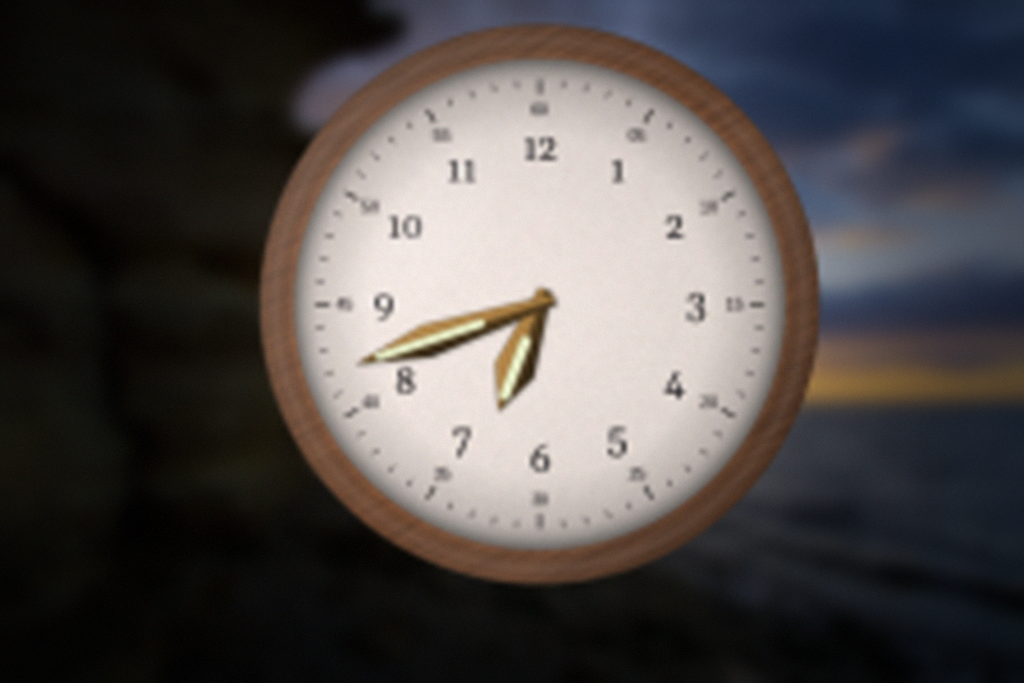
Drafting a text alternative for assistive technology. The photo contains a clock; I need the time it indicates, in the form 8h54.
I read 6h42
